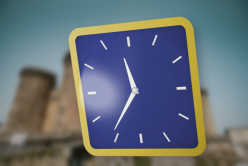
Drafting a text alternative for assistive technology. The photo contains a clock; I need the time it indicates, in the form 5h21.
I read 11h36
